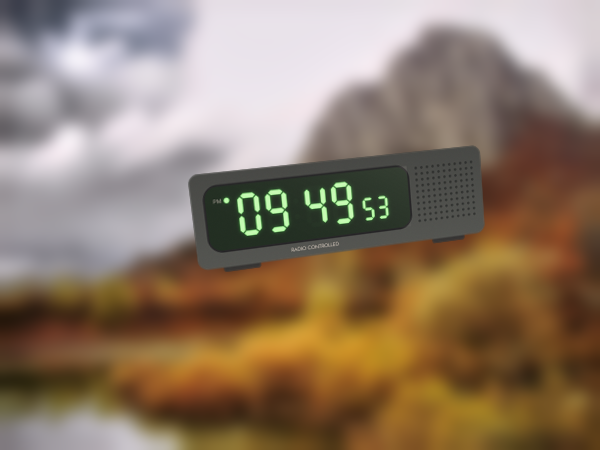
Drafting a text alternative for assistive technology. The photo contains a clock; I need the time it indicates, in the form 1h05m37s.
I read 9h49m53s
